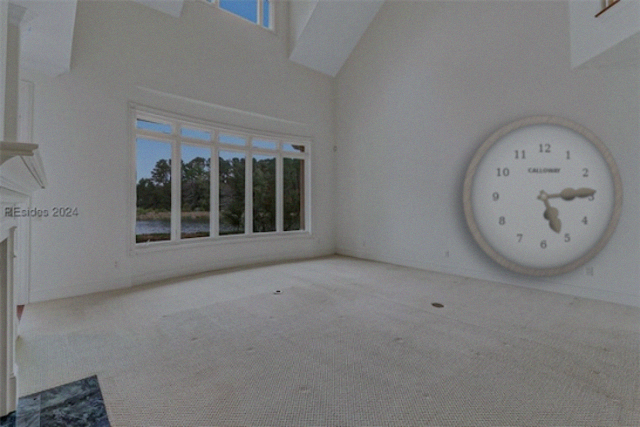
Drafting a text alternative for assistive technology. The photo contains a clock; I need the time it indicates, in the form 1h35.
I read 5h14
